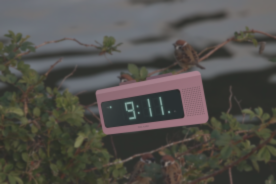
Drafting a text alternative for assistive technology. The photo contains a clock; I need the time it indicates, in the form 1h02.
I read 9h11
